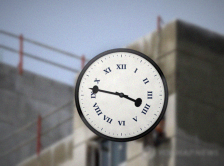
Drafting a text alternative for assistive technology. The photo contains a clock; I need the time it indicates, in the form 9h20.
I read 3h47
